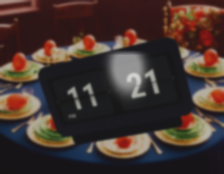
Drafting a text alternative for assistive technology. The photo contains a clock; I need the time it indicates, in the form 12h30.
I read 11h21
